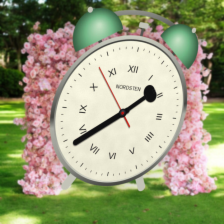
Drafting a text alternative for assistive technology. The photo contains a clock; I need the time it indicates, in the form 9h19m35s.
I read 1h38m53s
